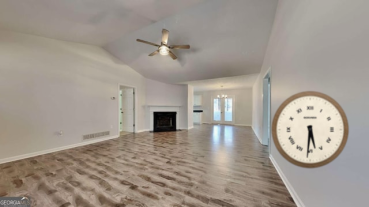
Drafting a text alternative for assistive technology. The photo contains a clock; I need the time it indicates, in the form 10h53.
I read 5h31
